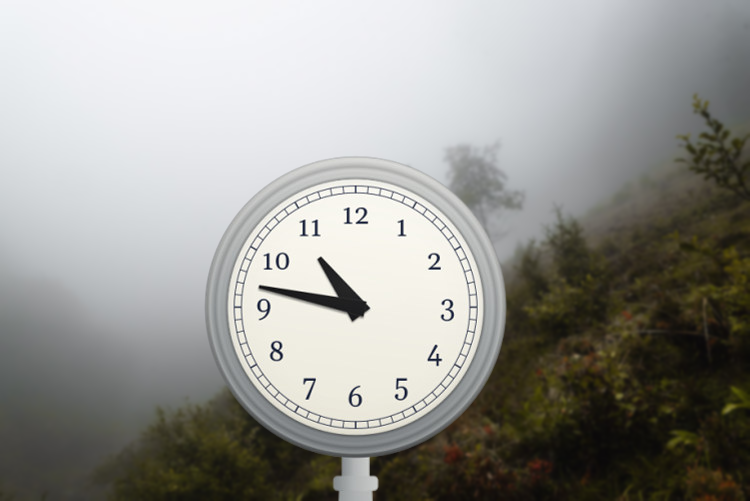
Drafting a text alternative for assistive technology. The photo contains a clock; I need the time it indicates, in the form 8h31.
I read 10h47
